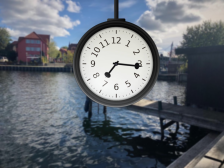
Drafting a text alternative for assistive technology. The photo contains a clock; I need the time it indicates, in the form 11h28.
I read 7h16
